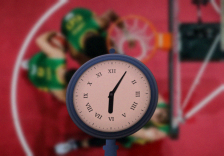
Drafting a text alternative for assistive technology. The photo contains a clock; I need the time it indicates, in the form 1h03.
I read 6h05
